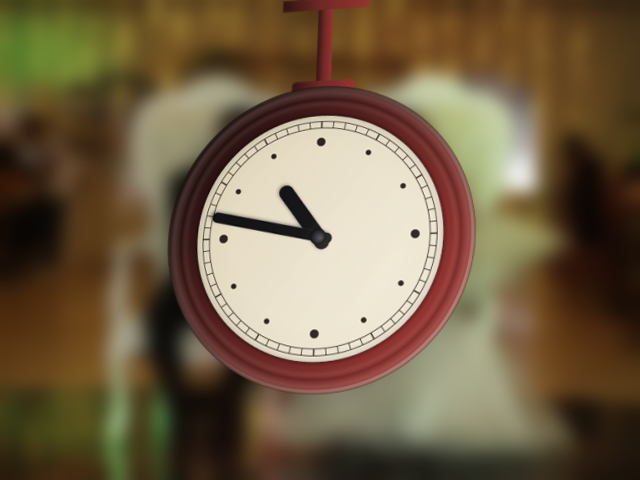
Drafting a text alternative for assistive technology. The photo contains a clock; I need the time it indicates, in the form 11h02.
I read 10h47
